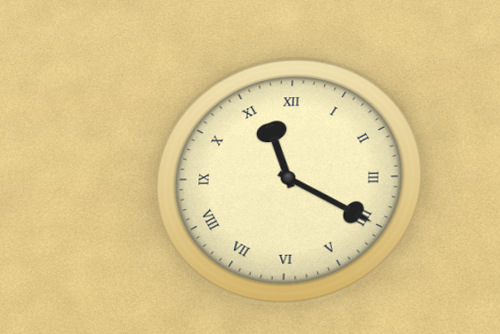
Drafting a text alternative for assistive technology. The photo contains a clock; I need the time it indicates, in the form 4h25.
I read 11h20
